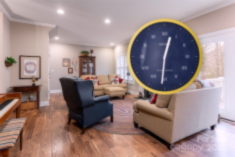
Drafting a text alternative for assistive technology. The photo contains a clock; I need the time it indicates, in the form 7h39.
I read 12h31
